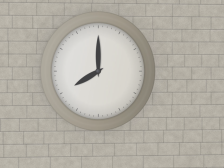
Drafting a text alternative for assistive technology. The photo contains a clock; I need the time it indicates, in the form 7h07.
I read 8h00
